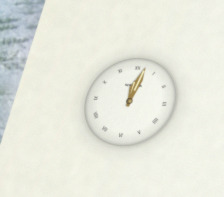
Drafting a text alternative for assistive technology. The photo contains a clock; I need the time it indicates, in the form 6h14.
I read 12h02
